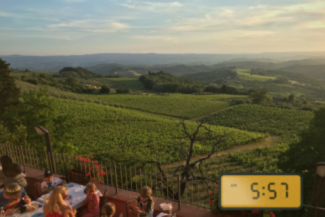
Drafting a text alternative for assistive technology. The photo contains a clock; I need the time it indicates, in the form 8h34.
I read 5h57
